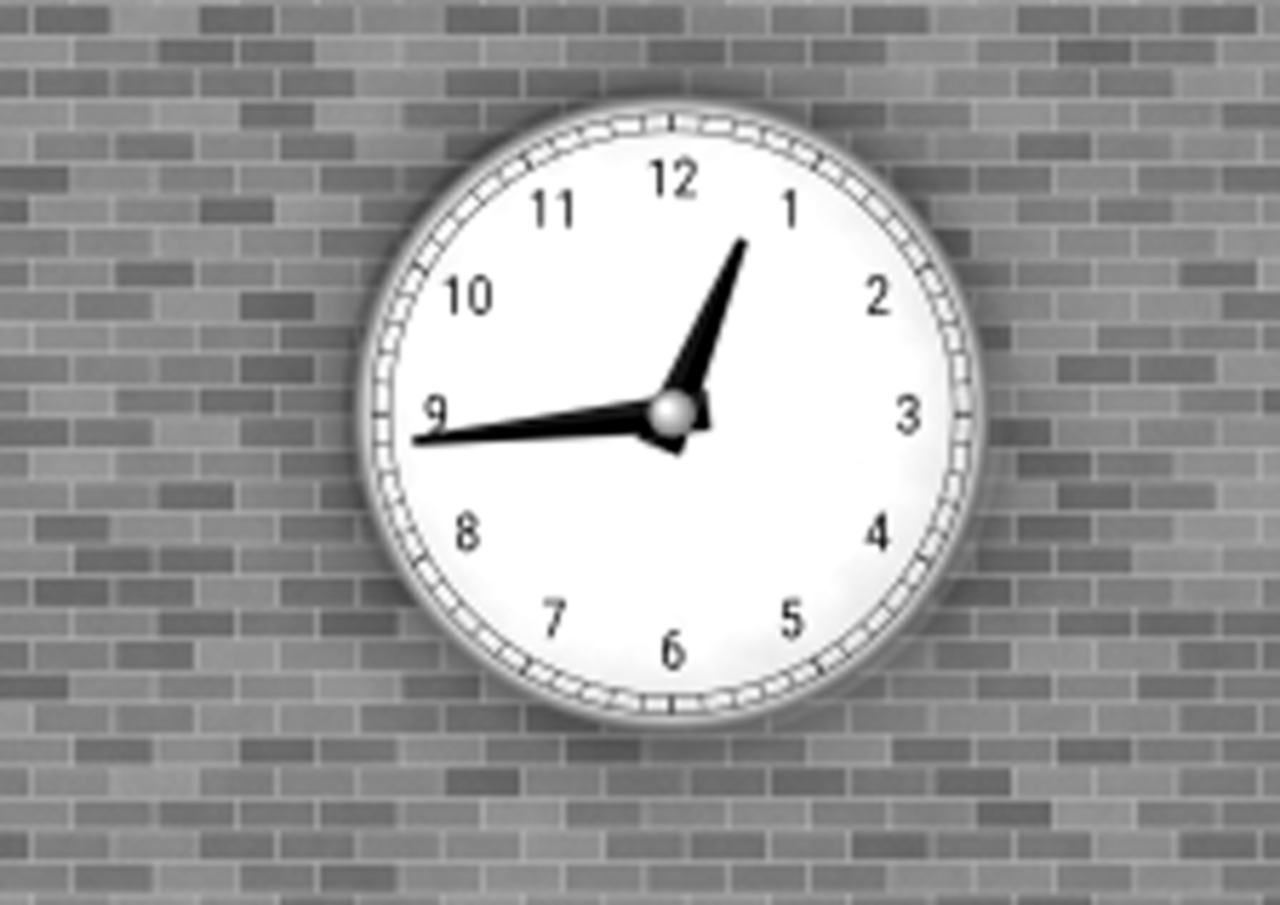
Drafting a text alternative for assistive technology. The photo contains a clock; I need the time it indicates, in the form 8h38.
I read 12h44
